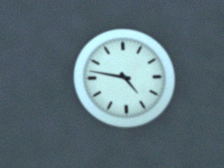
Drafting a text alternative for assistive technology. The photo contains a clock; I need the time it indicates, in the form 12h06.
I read 4h47
